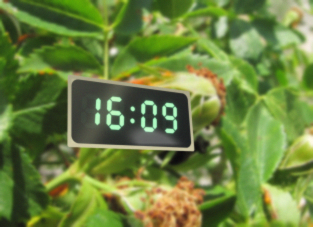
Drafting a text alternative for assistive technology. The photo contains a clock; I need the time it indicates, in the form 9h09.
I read 16h09
